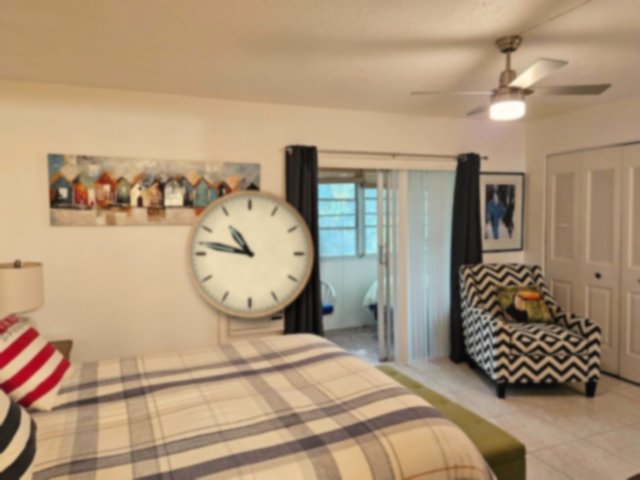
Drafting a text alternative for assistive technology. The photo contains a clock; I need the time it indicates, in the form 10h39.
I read 10h47
